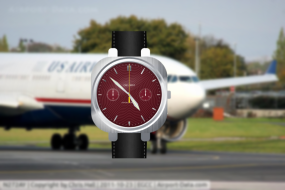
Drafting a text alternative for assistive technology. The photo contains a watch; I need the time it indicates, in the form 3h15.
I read 4h52
